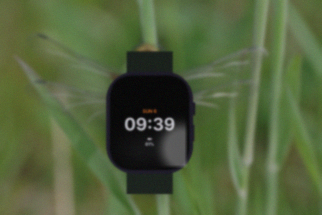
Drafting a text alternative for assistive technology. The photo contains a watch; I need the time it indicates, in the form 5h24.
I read 9h39
